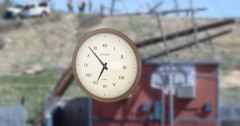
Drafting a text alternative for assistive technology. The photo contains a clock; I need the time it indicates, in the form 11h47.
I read 6h53
